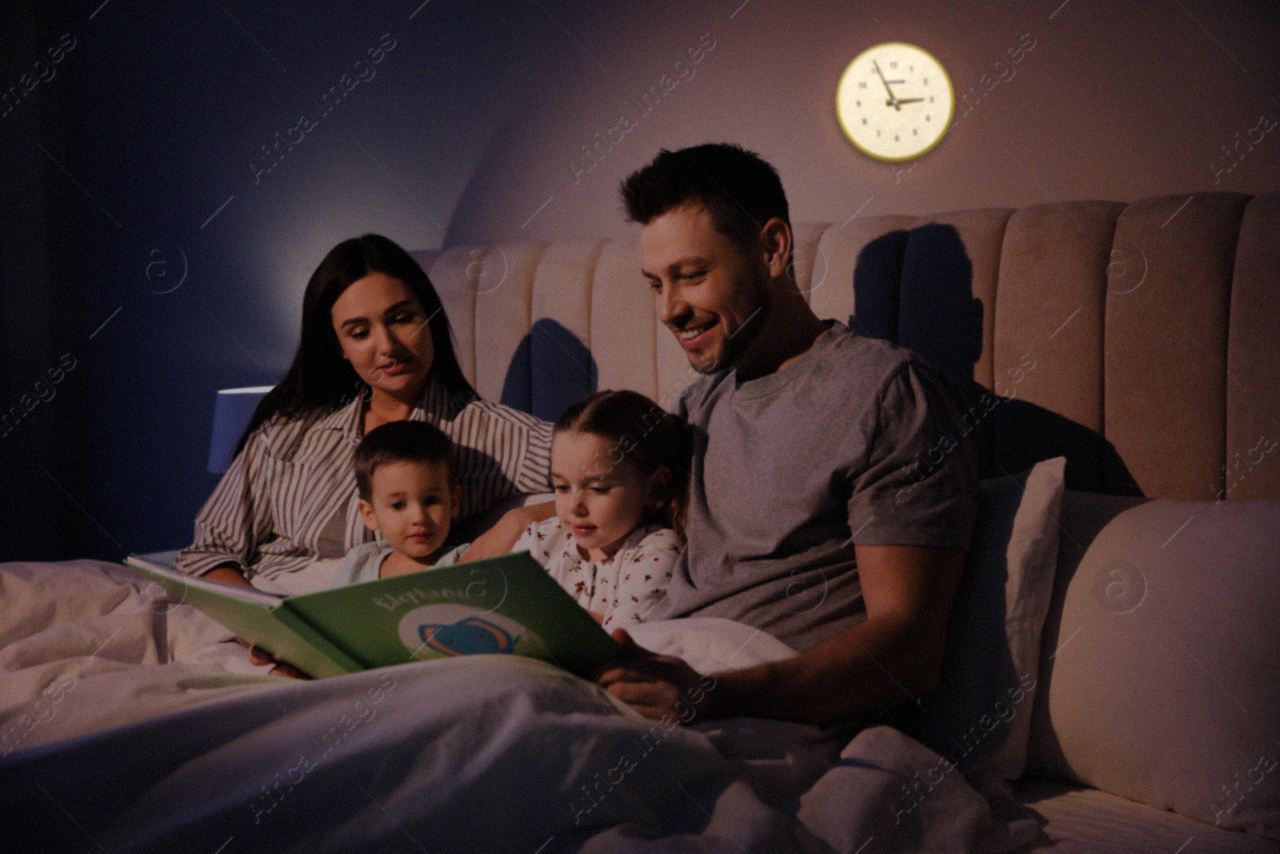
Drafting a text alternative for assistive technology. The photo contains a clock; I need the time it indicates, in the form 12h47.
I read 2h56
